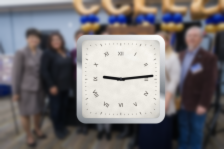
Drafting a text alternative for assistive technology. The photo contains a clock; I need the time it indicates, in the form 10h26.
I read 9h14
